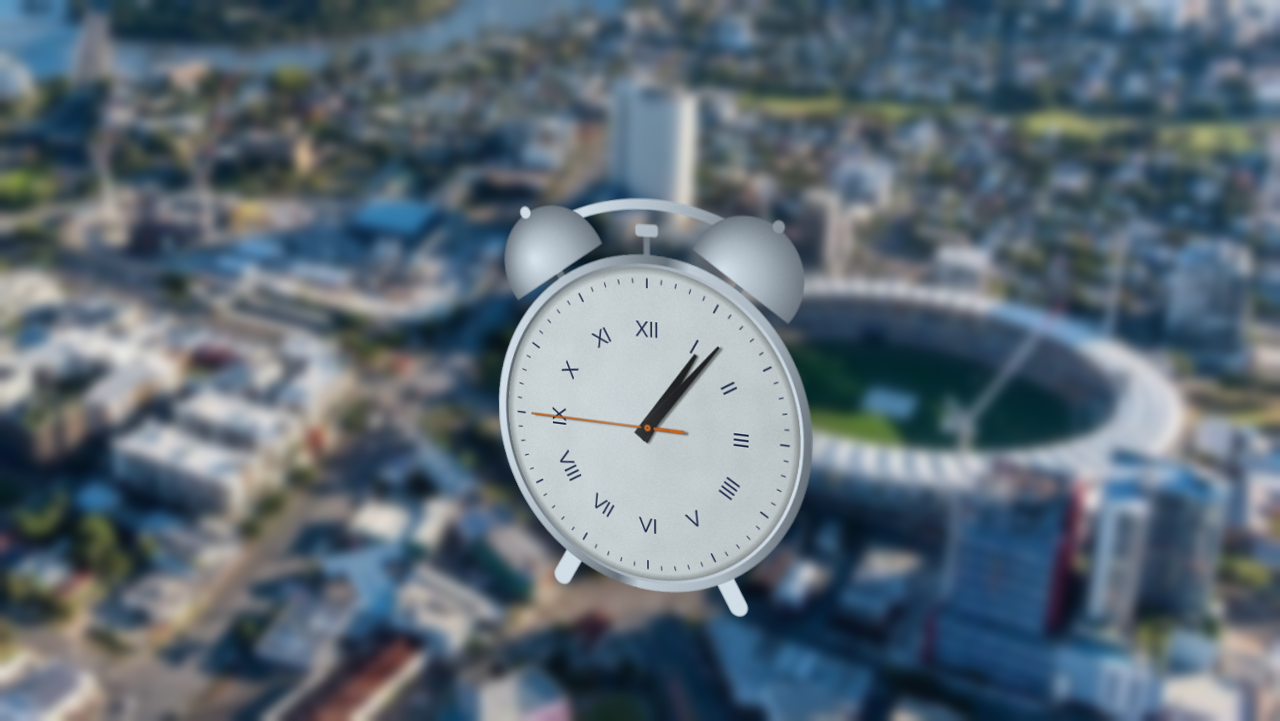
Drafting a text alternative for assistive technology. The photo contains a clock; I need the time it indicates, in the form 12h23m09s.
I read 1h06m45s
